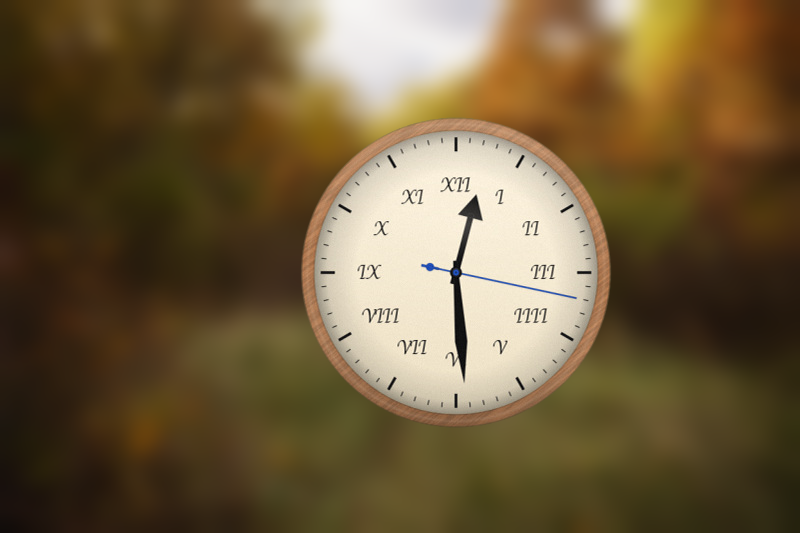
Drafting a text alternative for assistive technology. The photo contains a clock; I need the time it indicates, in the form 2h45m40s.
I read 12h29m17s
